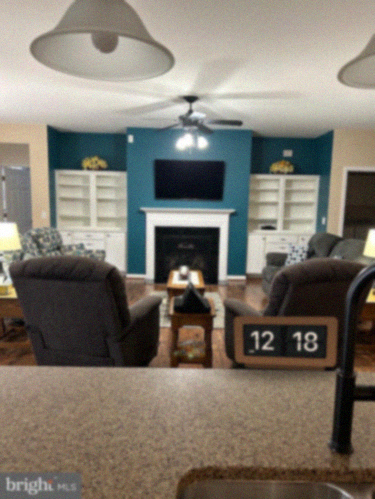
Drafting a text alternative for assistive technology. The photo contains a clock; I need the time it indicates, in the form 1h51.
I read 12h18
